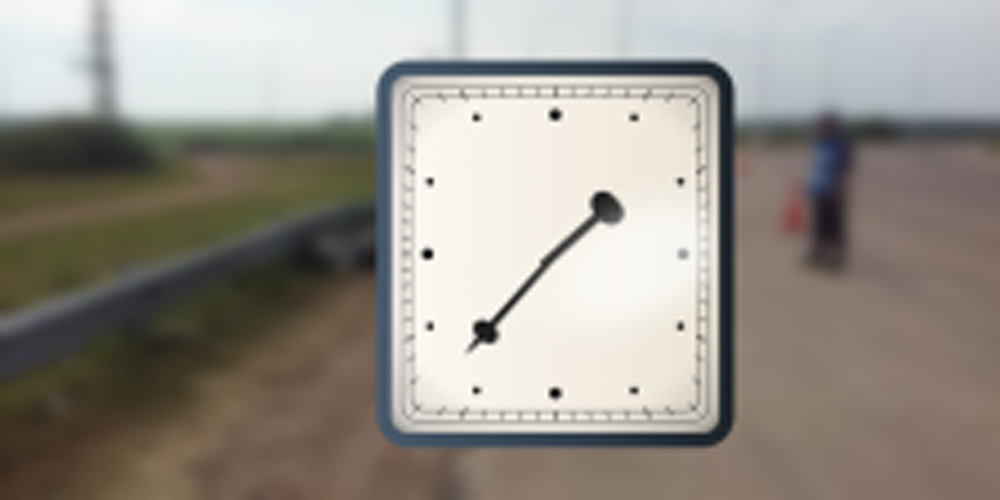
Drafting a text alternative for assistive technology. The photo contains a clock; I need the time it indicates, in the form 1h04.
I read 1h37
